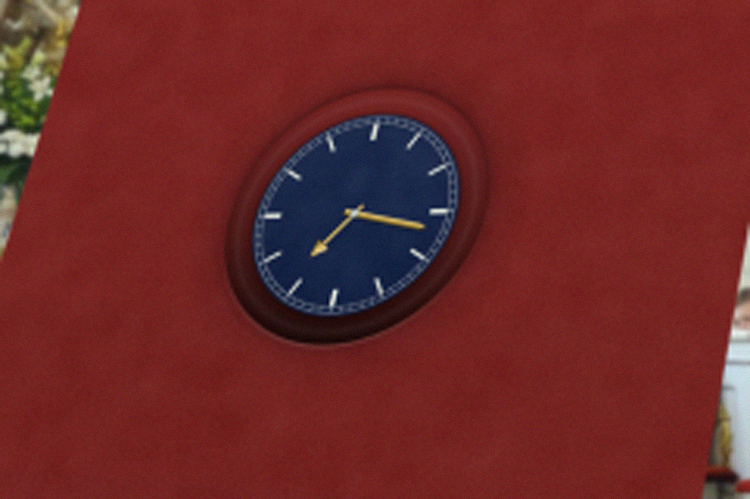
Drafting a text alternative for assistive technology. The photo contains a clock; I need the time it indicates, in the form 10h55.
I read 7h17
